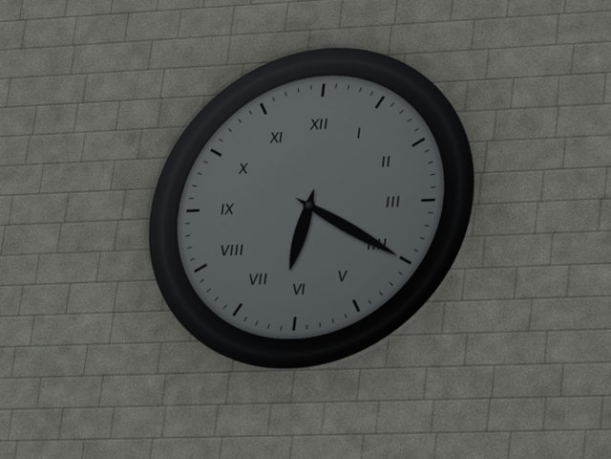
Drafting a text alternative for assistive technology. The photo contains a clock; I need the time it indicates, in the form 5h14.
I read 6h20
